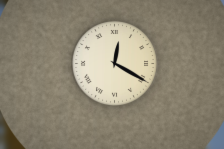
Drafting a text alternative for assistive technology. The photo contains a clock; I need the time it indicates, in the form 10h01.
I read 12h20
